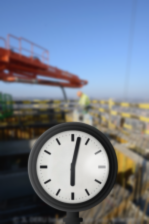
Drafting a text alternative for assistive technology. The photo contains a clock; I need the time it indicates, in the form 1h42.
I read 6h02
